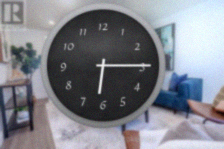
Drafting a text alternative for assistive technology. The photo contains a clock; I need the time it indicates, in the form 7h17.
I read 6h15
